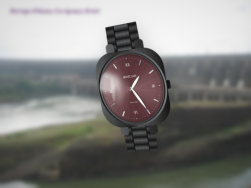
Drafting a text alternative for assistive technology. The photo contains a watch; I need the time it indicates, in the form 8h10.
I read 1h25
